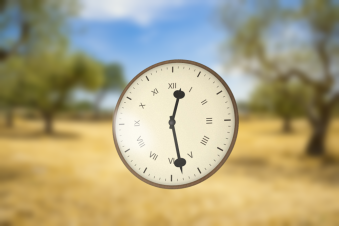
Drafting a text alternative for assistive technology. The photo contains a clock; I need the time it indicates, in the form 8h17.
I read 12h28
